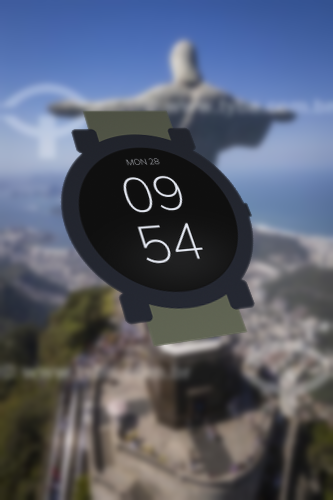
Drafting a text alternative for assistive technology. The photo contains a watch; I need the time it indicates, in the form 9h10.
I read 9h54
